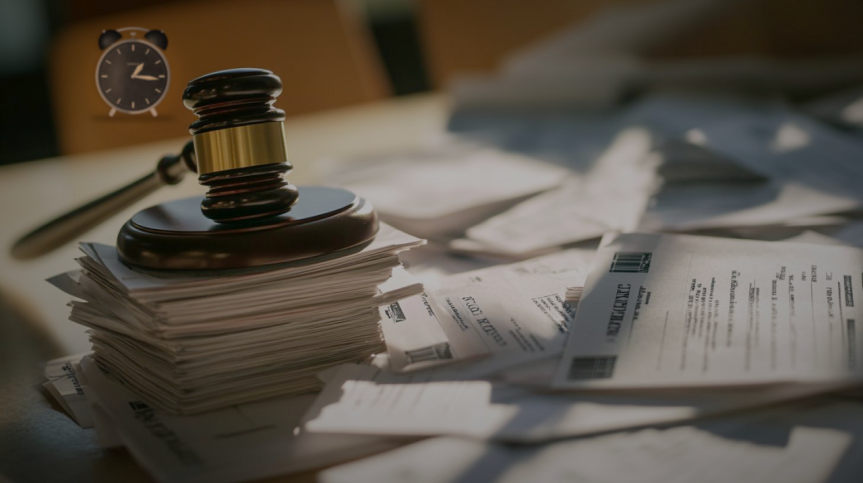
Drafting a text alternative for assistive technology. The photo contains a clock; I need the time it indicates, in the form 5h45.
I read 1h16
